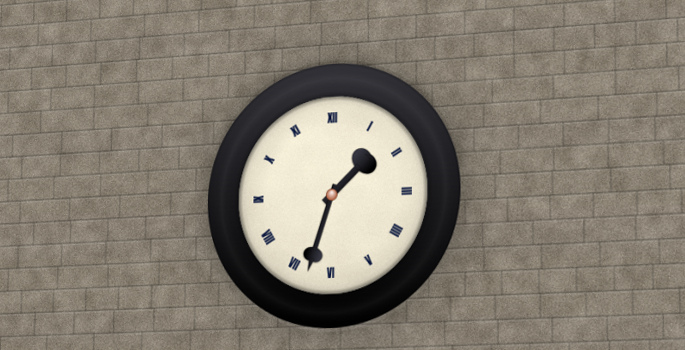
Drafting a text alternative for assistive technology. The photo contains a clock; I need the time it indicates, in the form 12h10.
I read 1h33
